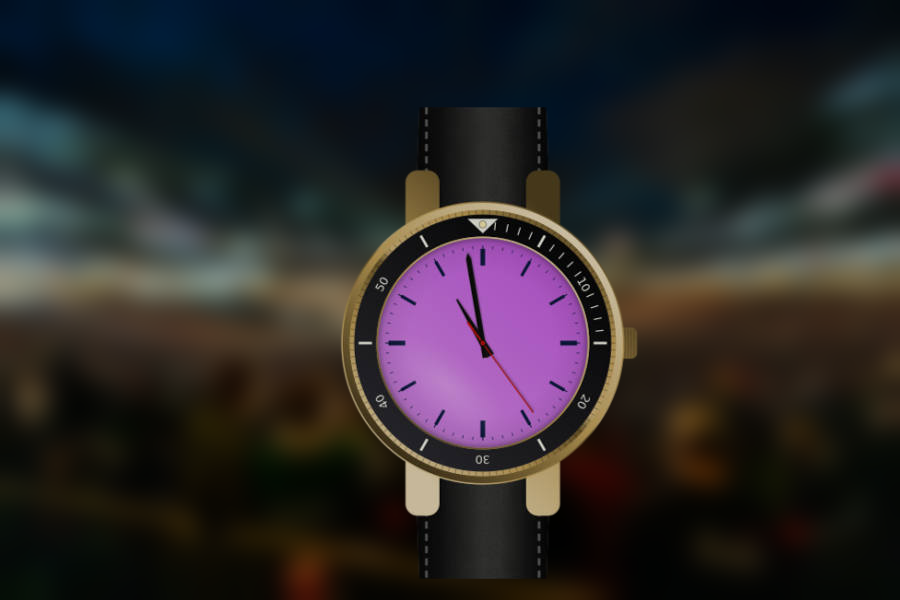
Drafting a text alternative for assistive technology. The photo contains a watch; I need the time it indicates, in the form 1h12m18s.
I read 10h58m24s
